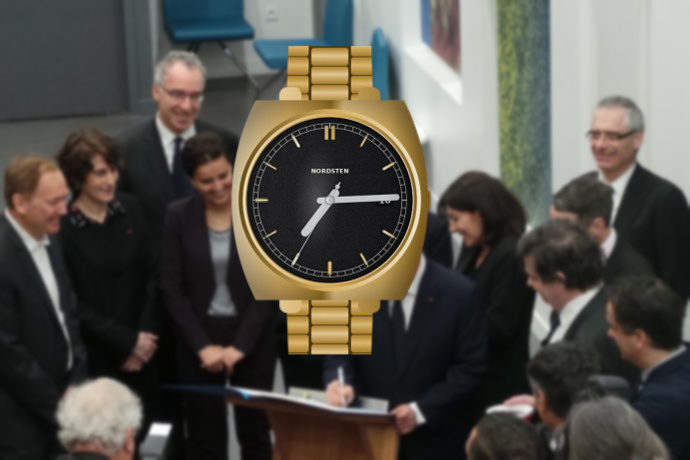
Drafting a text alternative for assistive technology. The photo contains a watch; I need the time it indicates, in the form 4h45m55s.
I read 7h14m35s
